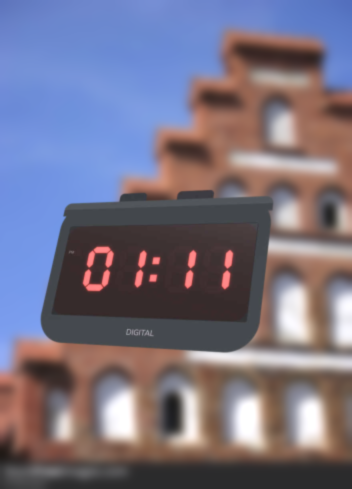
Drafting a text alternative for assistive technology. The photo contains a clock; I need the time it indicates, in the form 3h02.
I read 1h11
